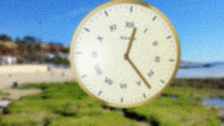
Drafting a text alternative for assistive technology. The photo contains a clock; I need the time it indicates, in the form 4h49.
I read 12h23
